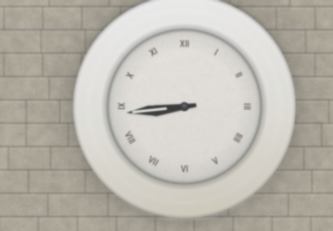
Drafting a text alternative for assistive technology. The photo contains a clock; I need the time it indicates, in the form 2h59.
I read 8h44
